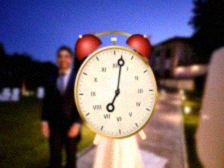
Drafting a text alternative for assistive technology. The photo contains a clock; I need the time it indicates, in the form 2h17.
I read 7h02
